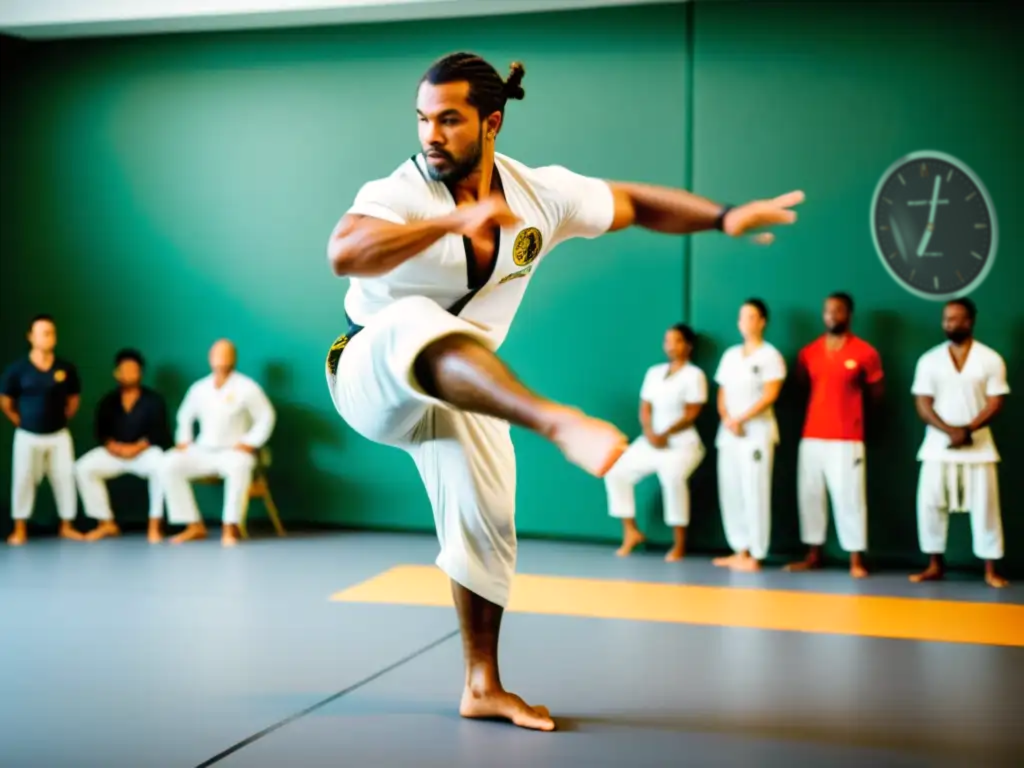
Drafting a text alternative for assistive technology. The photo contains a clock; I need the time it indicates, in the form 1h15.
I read 7h03
